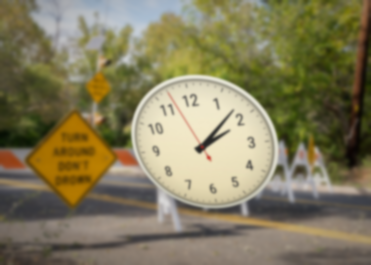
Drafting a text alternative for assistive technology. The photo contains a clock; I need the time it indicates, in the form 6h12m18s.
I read 2h07m57s
